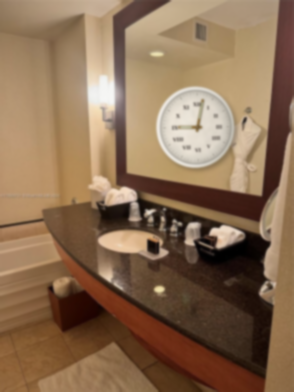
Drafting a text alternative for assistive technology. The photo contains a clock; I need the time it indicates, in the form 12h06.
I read 9h02
